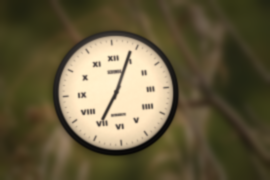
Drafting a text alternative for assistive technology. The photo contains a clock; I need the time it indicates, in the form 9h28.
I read 7h04
